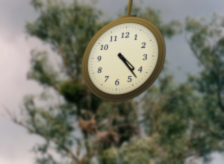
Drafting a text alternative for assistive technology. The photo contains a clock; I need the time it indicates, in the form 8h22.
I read 4h23
